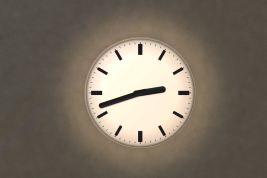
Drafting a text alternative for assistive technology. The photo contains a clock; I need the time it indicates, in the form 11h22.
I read 2h42
